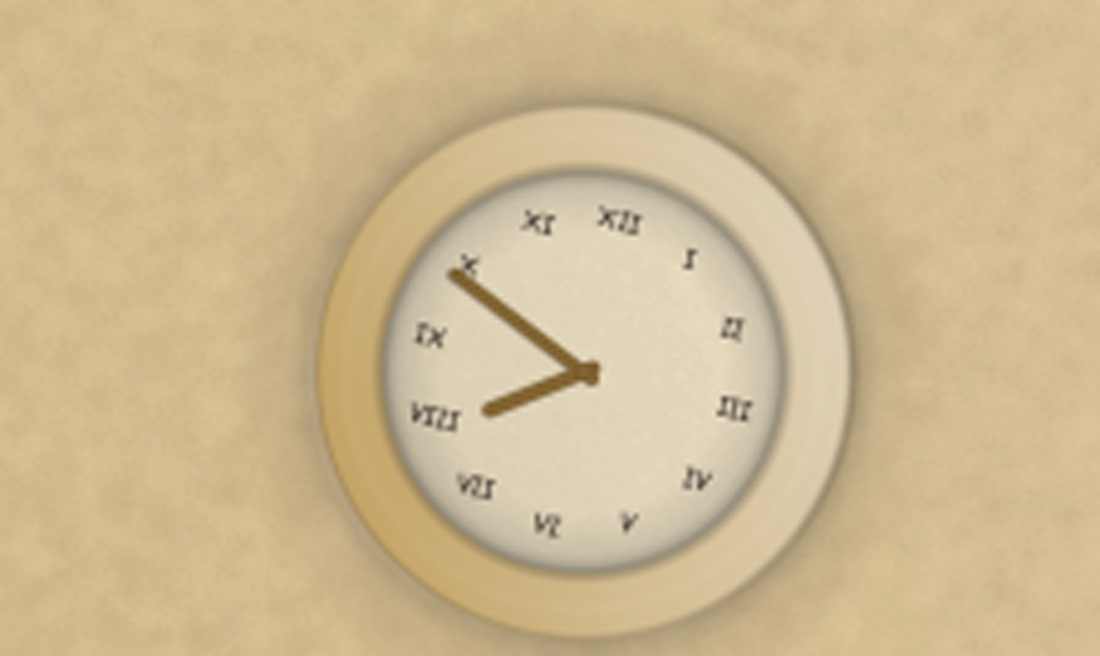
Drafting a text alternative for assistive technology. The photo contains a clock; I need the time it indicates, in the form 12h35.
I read 7h49
